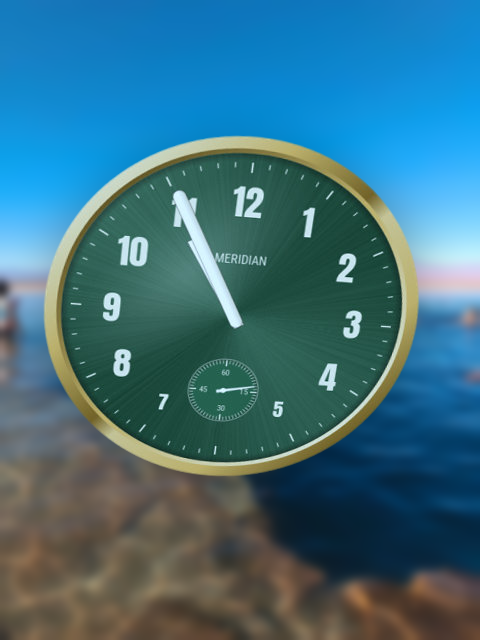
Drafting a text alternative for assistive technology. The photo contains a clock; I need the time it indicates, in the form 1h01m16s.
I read 10h55m13s
